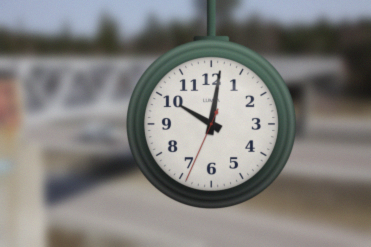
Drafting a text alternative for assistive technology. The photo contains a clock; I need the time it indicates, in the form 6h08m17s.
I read 10h01m34s
